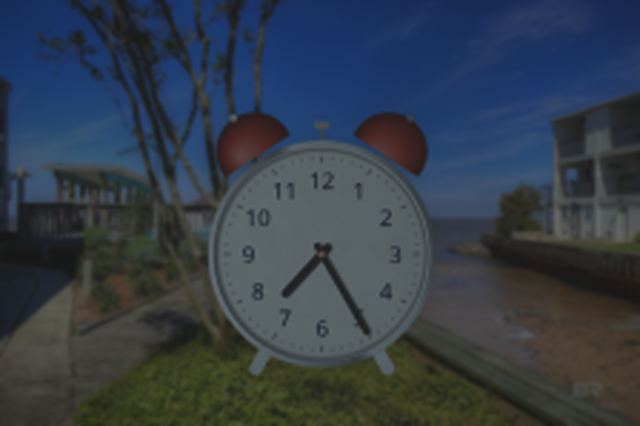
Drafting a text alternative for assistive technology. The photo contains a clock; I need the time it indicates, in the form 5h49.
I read 7h25
